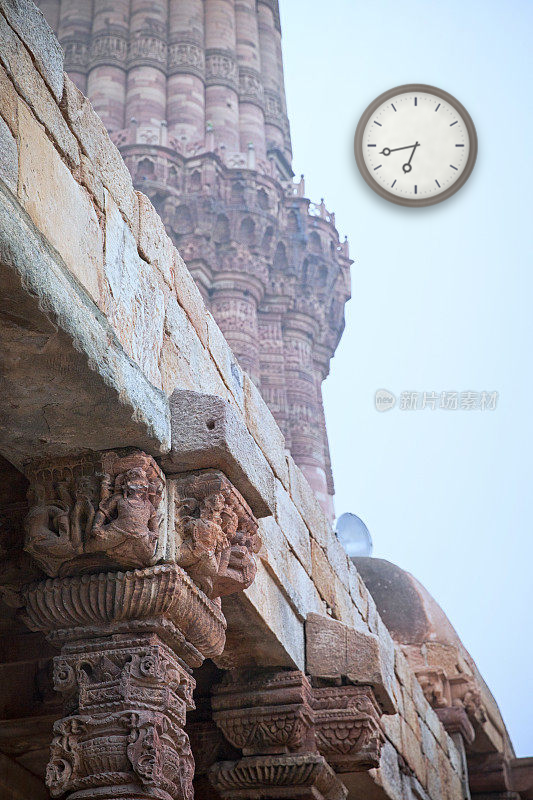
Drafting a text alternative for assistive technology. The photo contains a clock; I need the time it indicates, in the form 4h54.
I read 6h43
